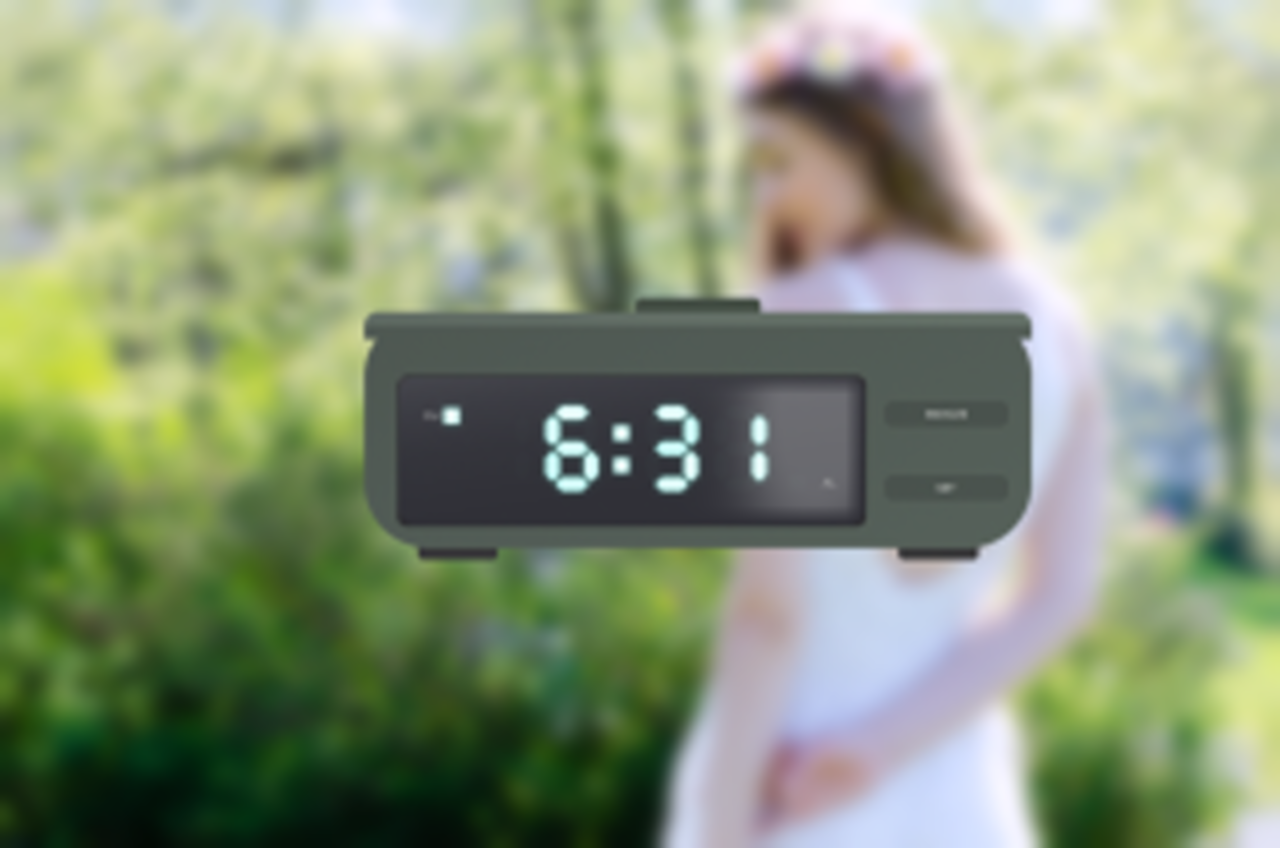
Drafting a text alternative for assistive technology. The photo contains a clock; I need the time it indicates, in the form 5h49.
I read 6h31
